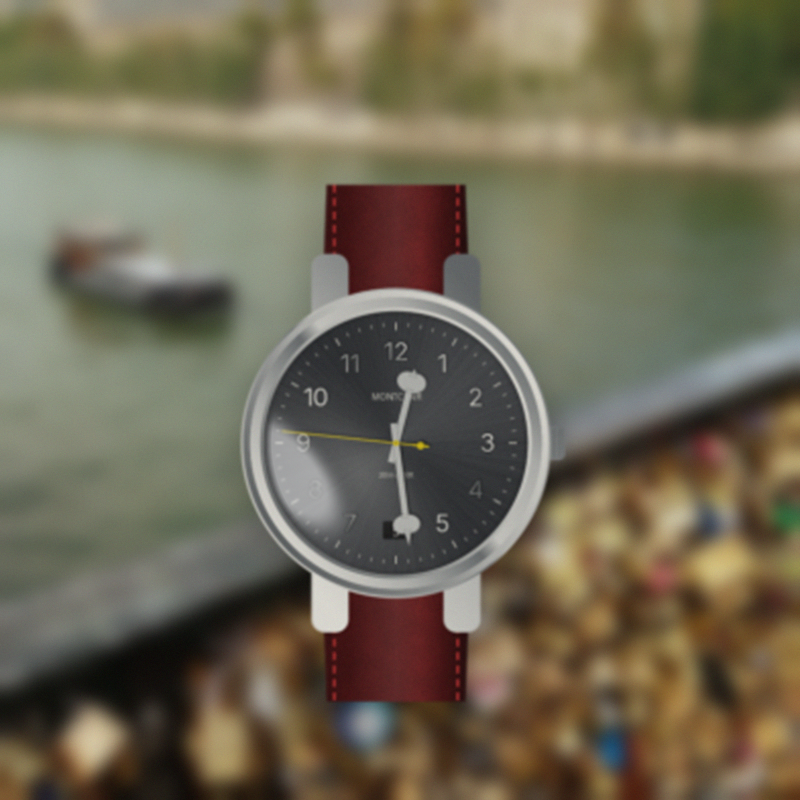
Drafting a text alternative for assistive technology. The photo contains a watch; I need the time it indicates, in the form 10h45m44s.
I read 12h28m46s
